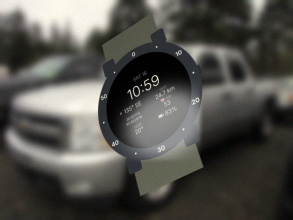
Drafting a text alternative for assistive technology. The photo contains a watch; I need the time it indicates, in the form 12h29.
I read 10h59
